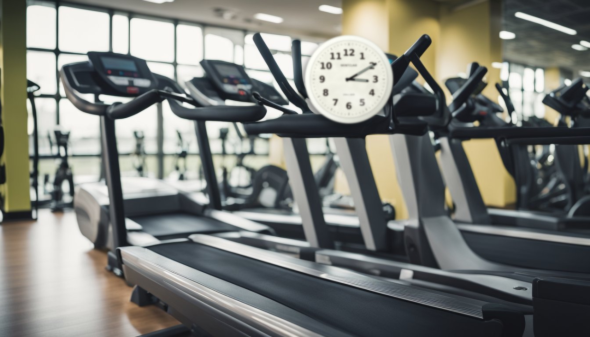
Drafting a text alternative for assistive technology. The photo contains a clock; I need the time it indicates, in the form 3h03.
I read 3h10
